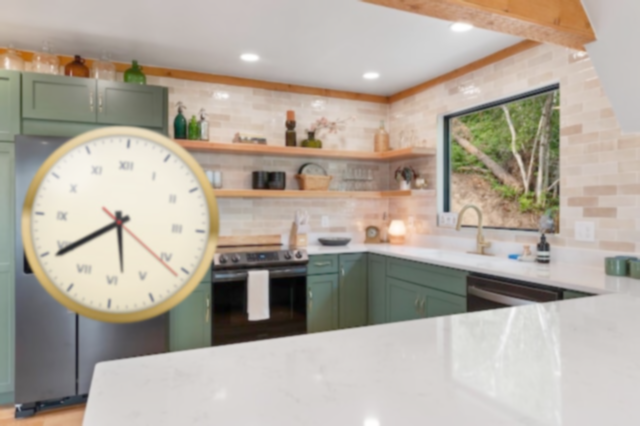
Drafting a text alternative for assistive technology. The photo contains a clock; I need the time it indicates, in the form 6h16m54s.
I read 5h39m21s
